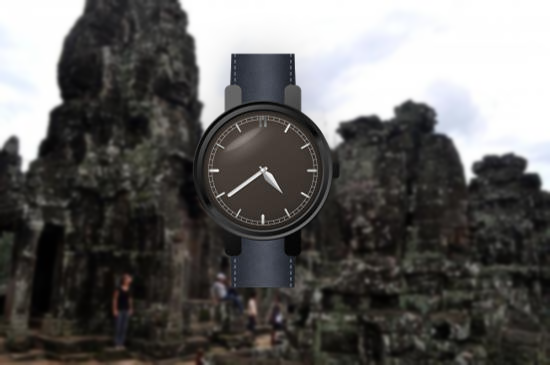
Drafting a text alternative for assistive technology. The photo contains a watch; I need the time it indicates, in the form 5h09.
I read 4h39
